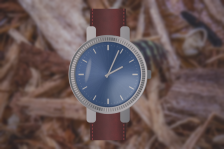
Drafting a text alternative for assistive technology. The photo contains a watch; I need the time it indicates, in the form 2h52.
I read 2h04
